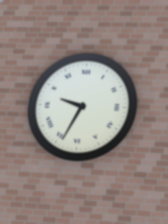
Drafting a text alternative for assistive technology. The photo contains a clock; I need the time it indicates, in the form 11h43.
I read 9h34
